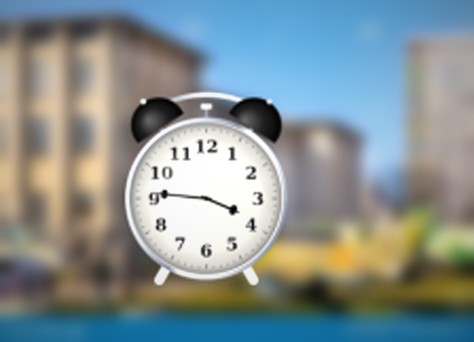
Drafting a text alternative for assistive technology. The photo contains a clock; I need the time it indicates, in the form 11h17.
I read 3h46
